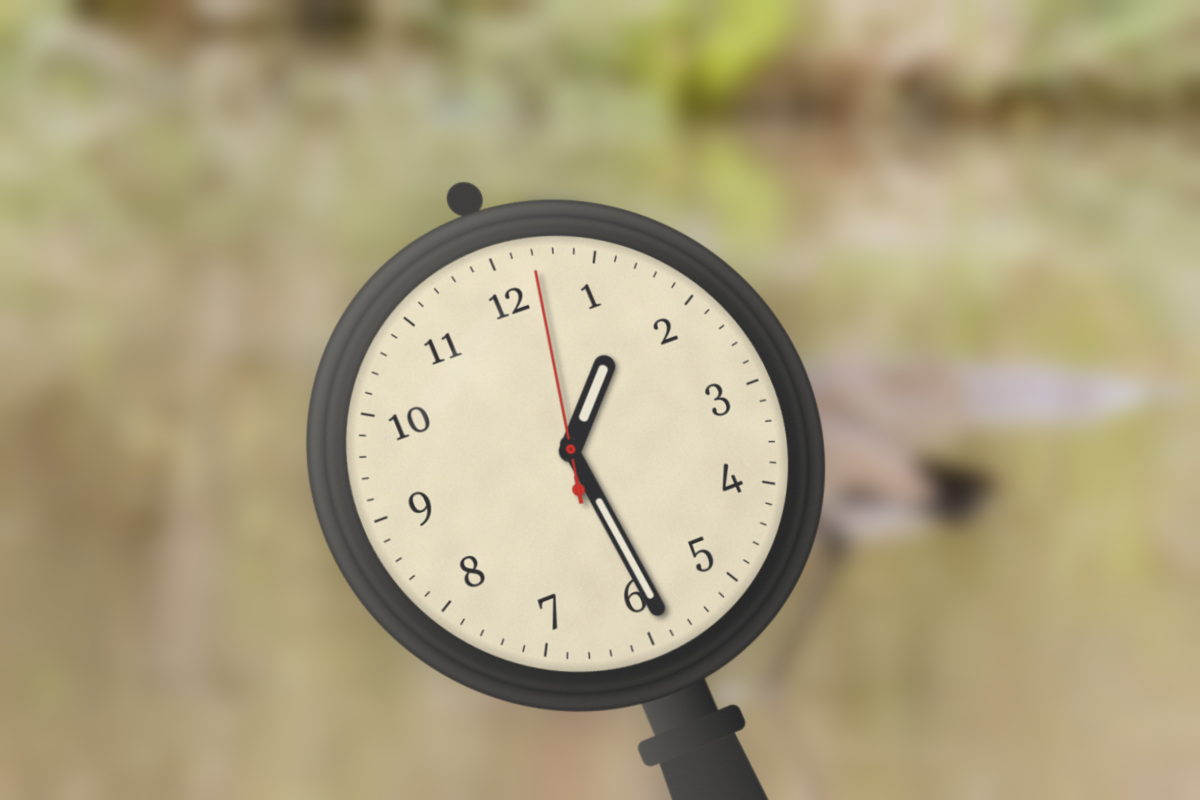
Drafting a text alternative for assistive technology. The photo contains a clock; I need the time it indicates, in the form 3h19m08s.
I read 1h29m02s
